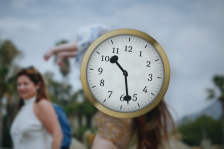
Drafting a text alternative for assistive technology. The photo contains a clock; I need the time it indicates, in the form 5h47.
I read 10h28
